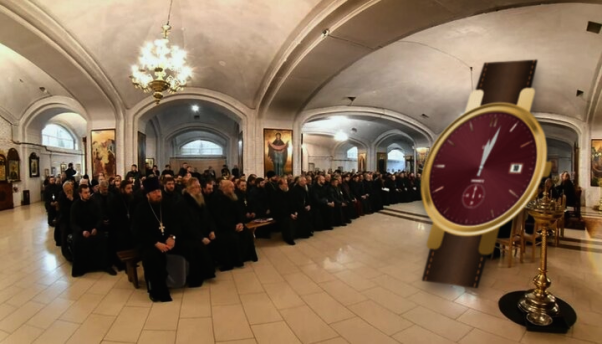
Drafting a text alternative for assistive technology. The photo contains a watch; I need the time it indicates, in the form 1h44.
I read 12h02
